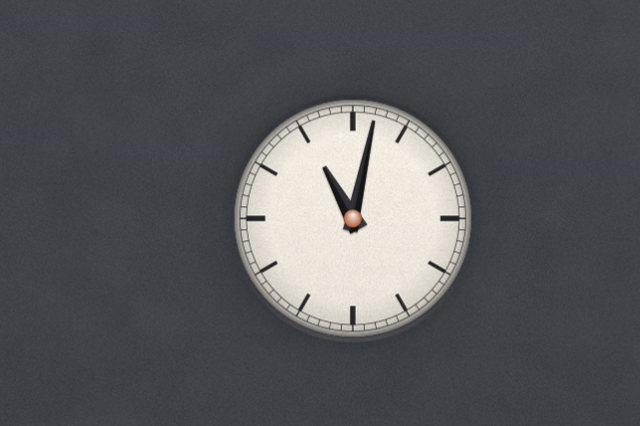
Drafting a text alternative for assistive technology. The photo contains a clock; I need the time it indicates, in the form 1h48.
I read 11h02
